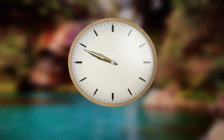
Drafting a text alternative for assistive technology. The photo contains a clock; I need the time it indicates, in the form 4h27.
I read 9h49
